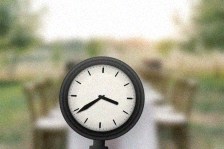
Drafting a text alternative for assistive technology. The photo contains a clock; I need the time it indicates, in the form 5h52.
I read 3h39
